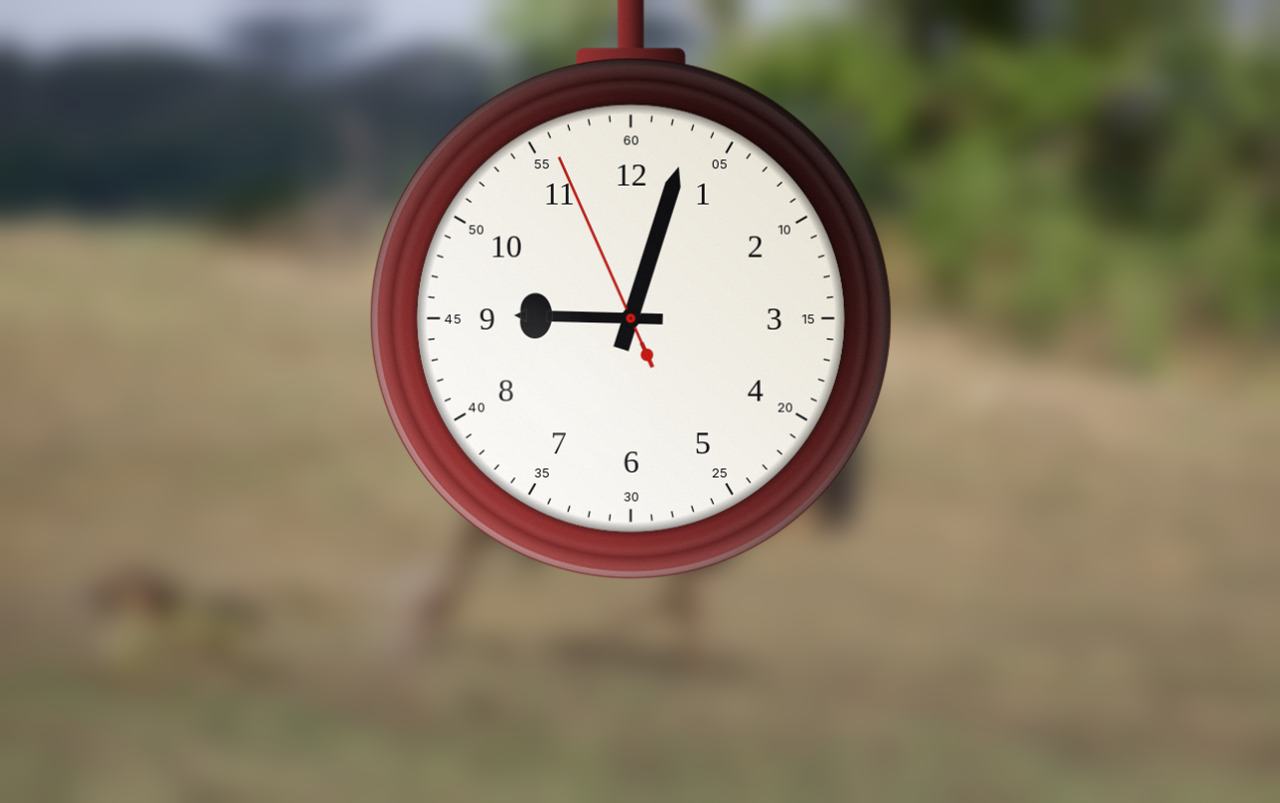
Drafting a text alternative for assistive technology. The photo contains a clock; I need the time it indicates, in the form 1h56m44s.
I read 9h02m56s
